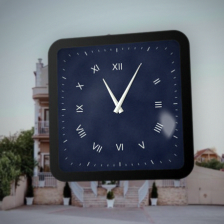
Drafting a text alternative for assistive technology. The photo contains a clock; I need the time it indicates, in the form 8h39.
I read 11h05
